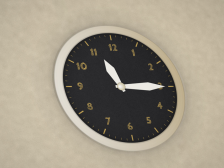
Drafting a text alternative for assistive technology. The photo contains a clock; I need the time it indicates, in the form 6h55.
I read 11h15
